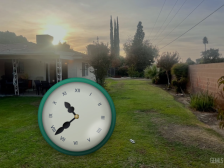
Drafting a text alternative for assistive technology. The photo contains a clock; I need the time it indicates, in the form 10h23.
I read 10h38
